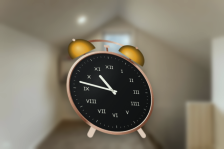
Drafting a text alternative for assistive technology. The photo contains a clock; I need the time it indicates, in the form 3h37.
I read 10h47
